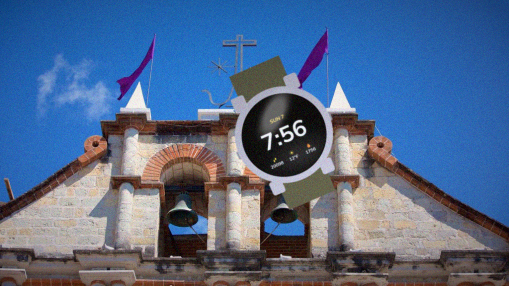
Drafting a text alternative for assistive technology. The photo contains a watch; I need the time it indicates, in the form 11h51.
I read 7h56
